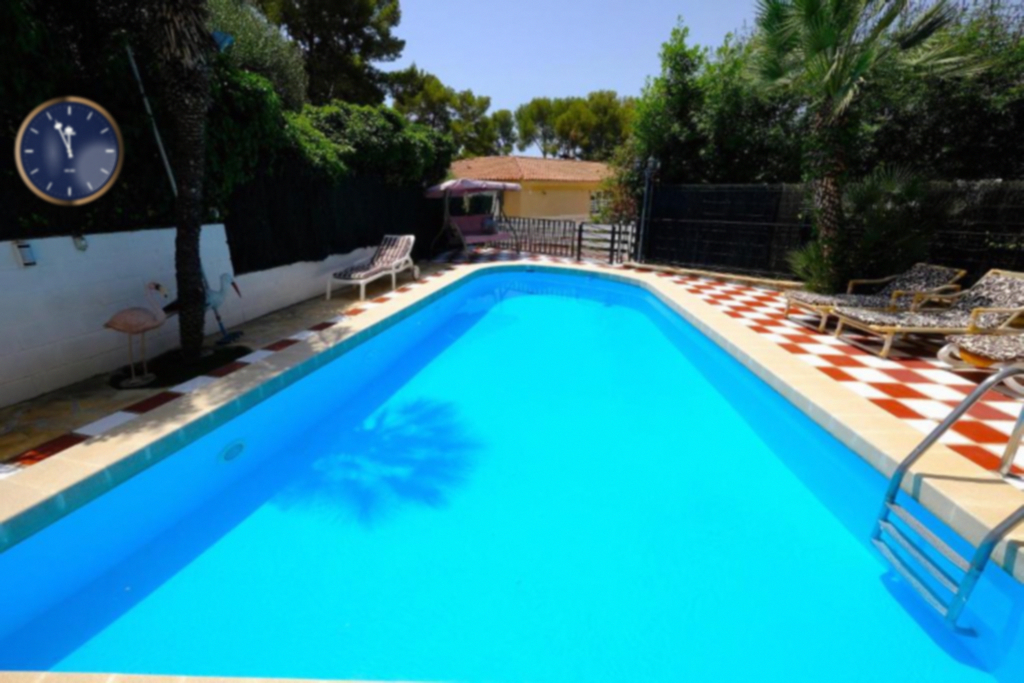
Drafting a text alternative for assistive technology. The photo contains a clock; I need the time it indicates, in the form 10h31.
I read 11h56
